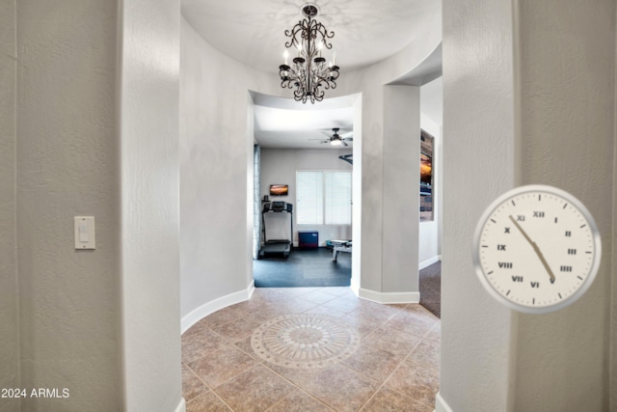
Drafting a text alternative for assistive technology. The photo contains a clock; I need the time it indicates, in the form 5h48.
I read 4h53
